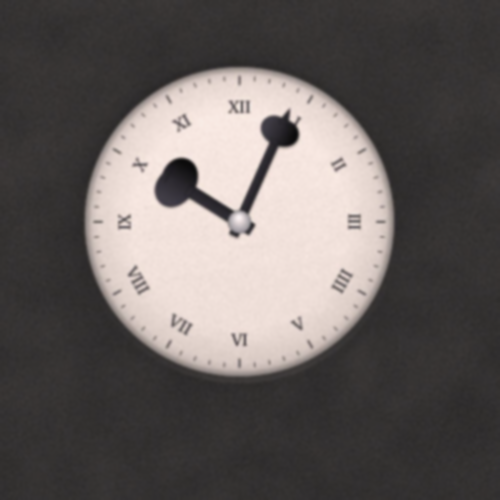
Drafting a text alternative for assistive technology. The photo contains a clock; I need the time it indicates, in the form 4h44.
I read 10h04
